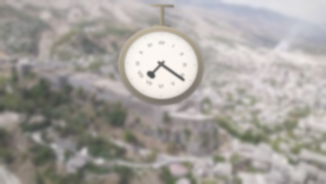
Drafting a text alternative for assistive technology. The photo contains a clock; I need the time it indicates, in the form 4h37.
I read 7h21
